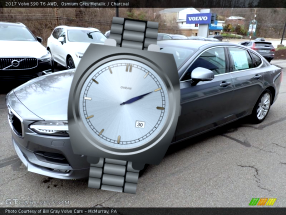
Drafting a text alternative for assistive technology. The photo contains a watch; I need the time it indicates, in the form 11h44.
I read 2h10
